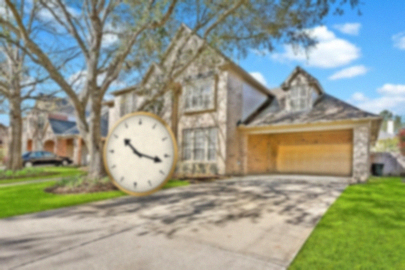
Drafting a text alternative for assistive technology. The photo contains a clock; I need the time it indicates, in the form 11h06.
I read 10h17
